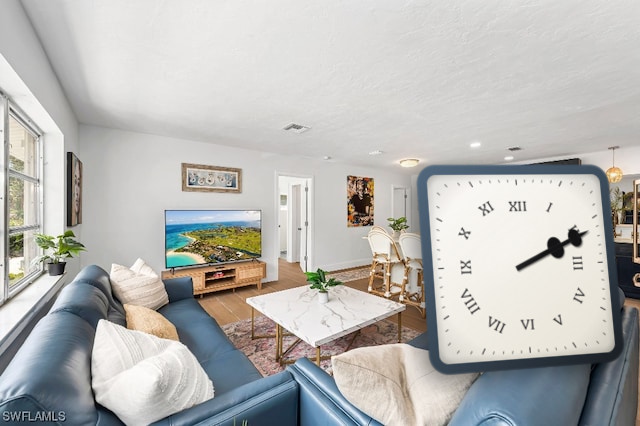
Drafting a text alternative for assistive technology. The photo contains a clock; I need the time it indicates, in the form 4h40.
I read 2h11
